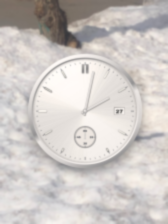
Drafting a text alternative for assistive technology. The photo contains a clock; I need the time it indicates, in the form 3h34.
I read 2h02
